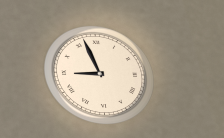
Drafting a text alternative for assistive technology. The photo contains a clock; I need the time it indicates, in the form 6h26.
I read 8h57
